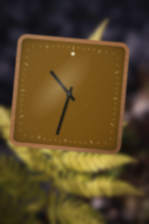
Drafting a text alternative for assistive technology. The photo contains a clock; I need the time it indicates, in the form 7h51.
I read 10h32
